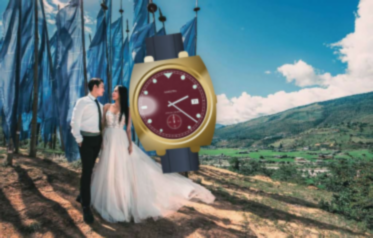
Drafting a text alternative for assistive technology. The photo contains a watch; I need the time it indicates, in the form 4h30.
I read 2h22
